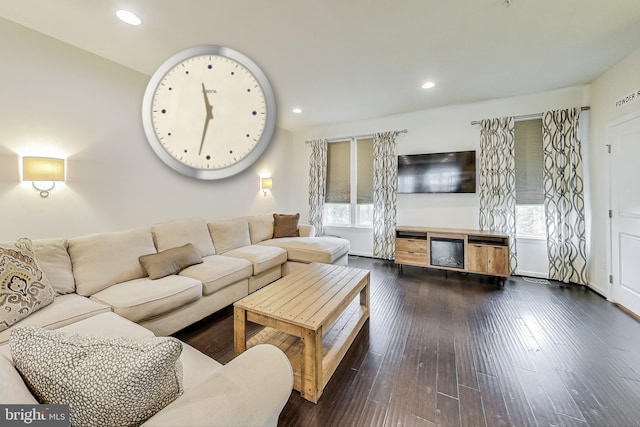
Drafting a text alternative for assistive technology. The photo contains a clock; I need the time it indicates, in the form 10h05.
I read 11h32
